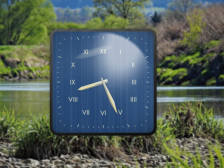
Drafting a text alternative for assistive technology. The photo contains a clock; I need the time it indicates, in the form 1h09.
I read 8h26
